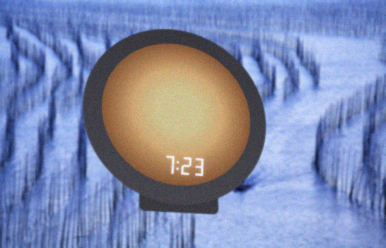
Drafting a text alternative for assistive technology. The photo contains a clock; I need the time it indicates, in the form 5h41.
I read 7h23
